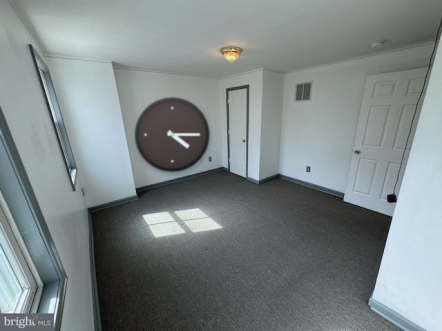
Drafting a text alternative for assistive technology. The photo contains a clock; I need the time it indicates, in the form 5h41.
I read 4h15
